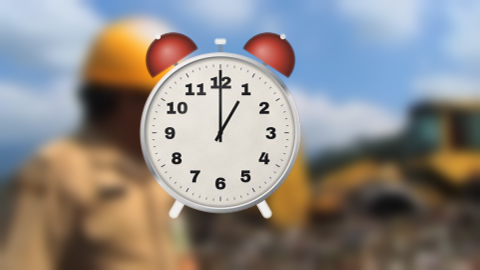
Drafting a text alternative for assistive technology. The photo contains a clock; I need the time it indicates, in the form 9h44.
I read 1h00
